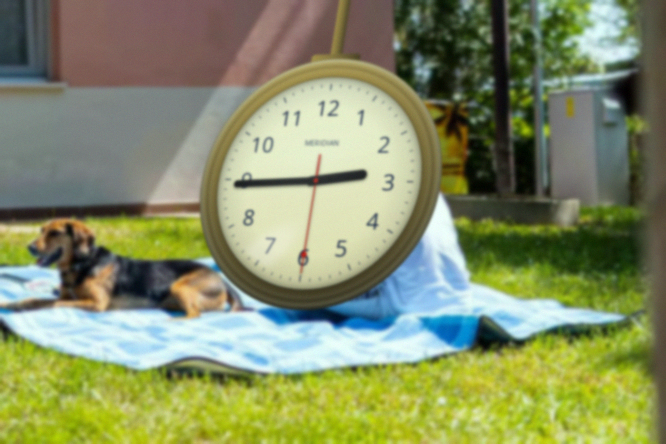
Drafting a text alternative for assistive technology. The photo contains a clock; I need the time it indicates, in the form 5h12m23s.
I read 2h44m30s
